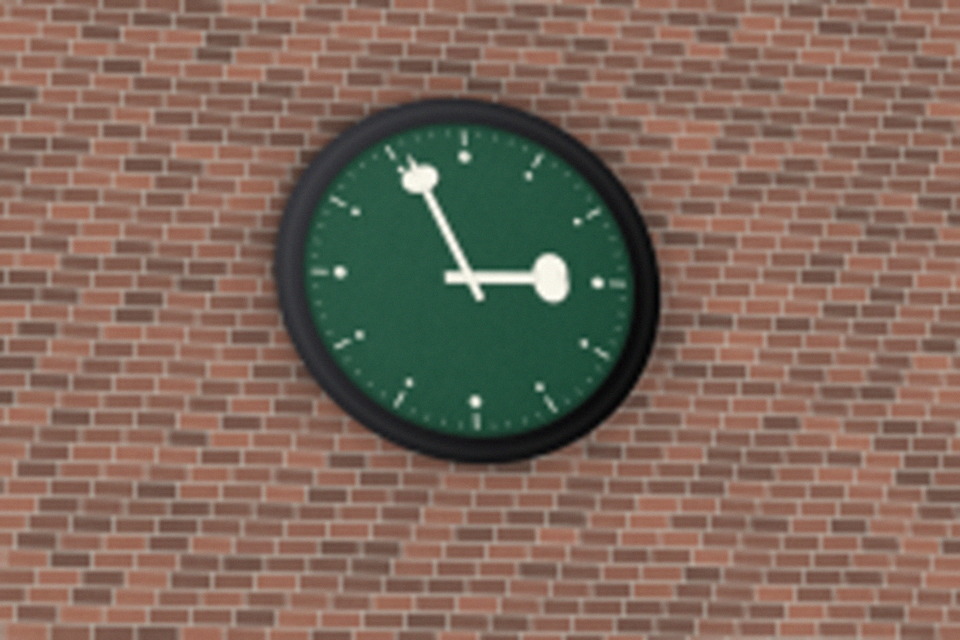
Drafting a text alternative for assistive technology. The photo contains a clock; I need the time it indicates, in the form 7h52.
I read 2h56
